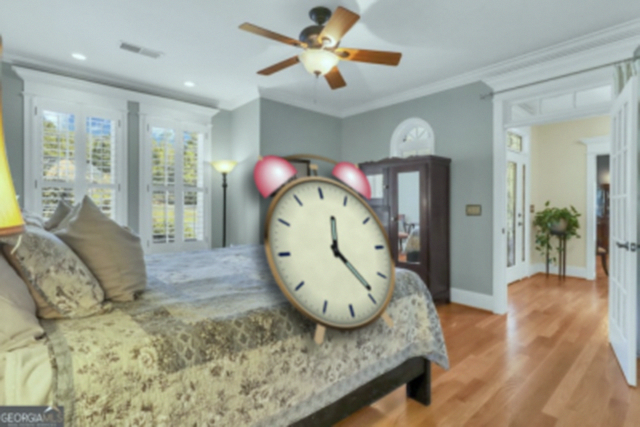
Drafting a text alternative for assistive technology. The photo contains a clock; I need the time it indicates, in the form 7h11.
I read 12h24
